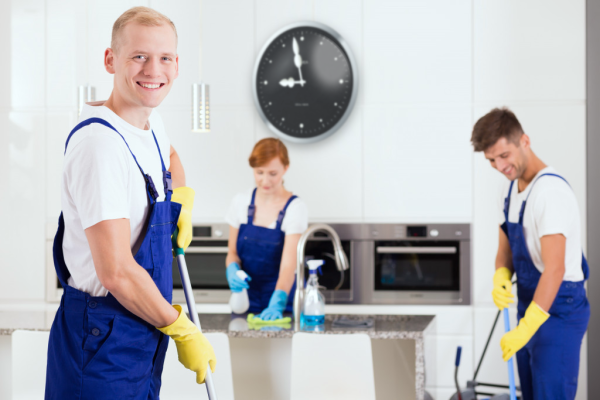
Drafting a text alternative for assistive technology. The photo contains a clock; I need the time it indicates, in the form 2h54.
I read 8h58
